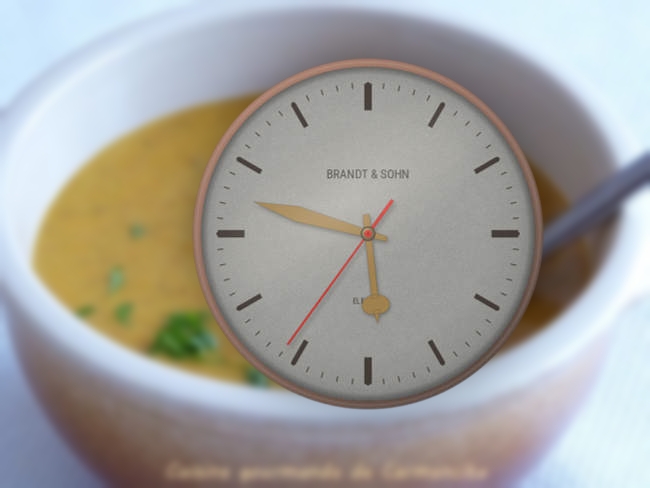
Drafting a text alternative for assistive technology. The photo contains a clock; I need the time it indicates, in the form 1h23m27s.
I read 5h47m36s
